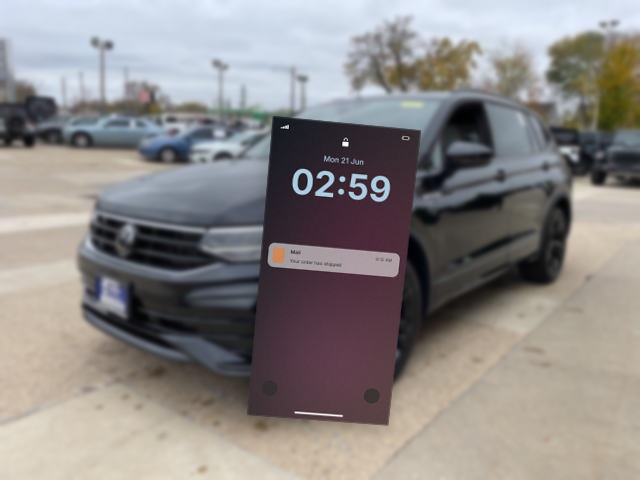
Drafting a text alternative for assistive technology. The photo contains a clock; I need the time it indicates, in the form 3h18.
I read 2h59
